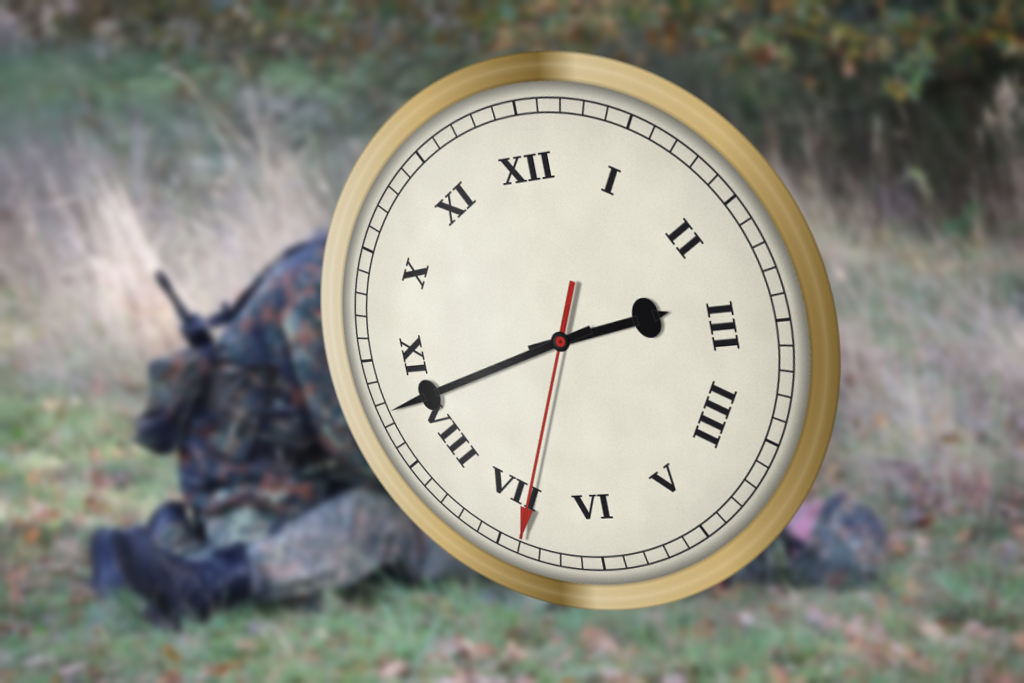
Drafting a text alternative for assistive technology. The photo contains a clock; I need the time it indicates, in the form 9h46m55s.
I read 2h42m34s
